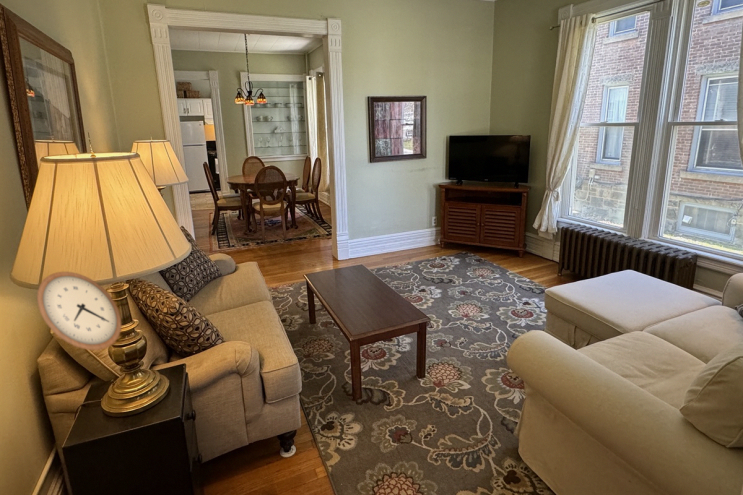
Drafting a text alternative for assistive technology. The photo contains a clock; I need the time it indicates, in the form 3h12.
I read 7h20
